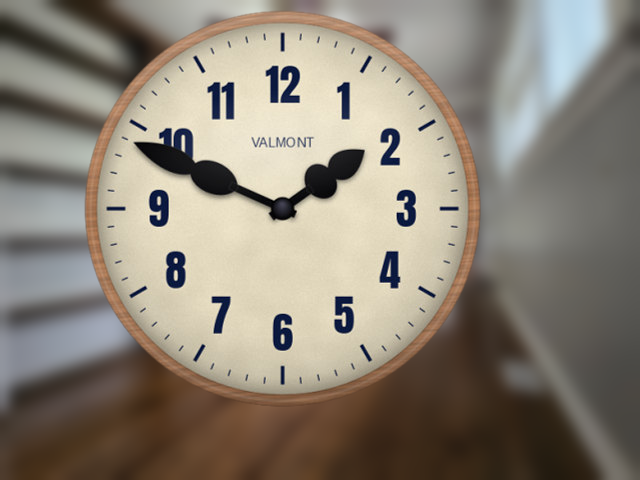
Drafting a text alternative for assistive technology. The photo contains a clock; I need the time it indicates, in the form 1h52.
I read 1h49
